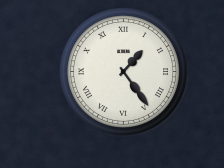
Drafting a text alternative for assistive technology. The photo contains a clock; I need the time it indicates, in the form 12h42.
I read 1h24
